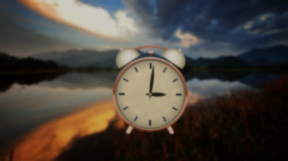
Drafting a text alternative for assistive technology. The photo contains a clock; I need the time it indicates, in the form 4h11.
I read 3h01
